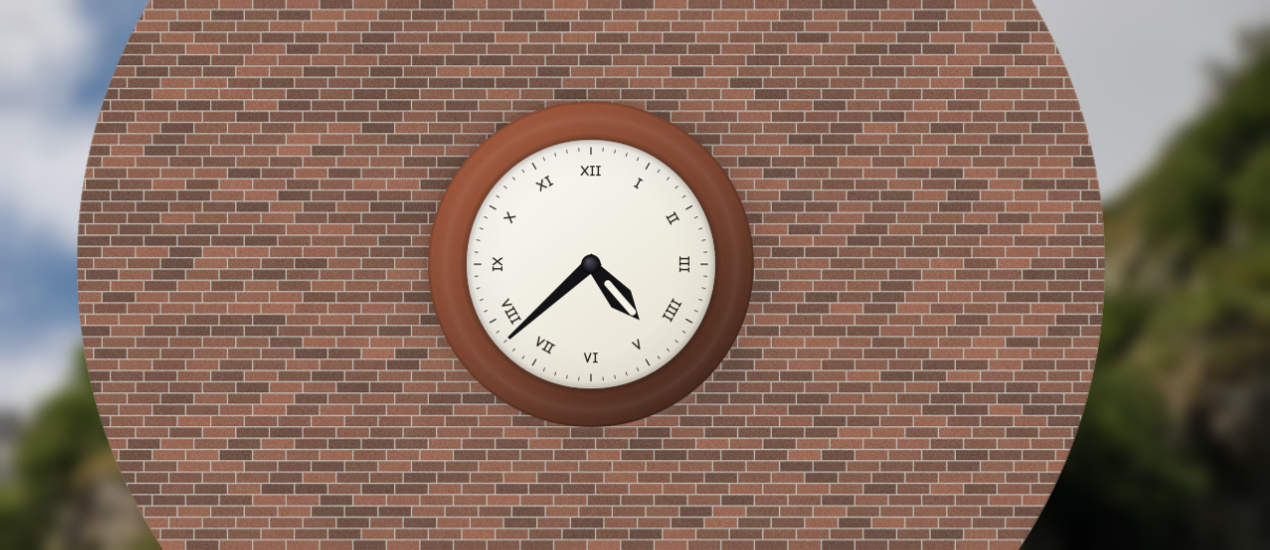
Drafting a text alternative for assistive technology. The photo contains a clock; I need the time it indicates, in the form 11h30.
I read 4h38
